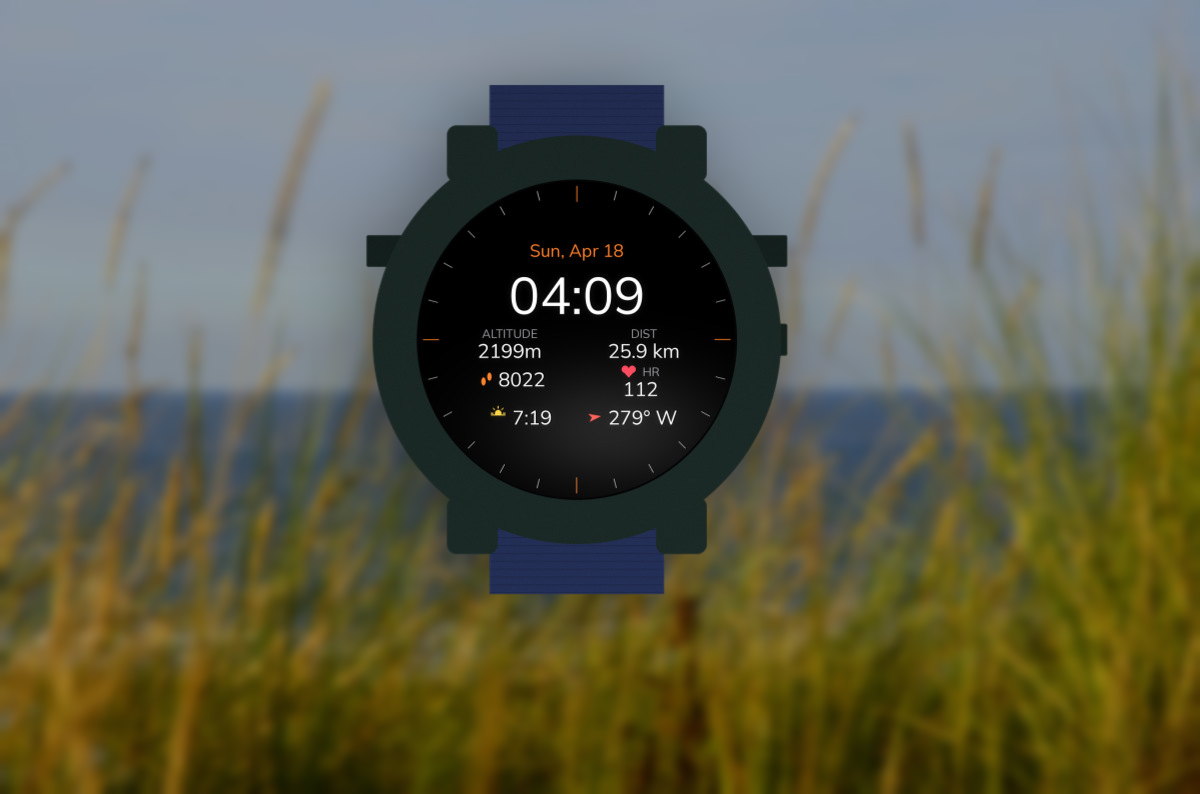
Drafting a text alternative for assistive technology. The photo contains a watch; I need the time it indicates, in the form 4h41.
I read 4h09
